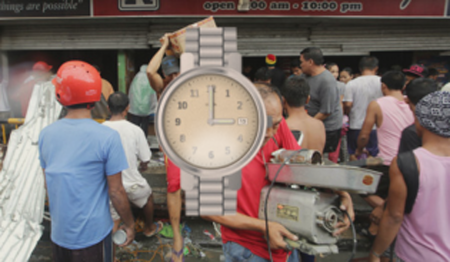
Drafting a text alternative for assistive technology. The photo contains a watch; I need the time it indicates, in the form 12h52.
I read 3h00
